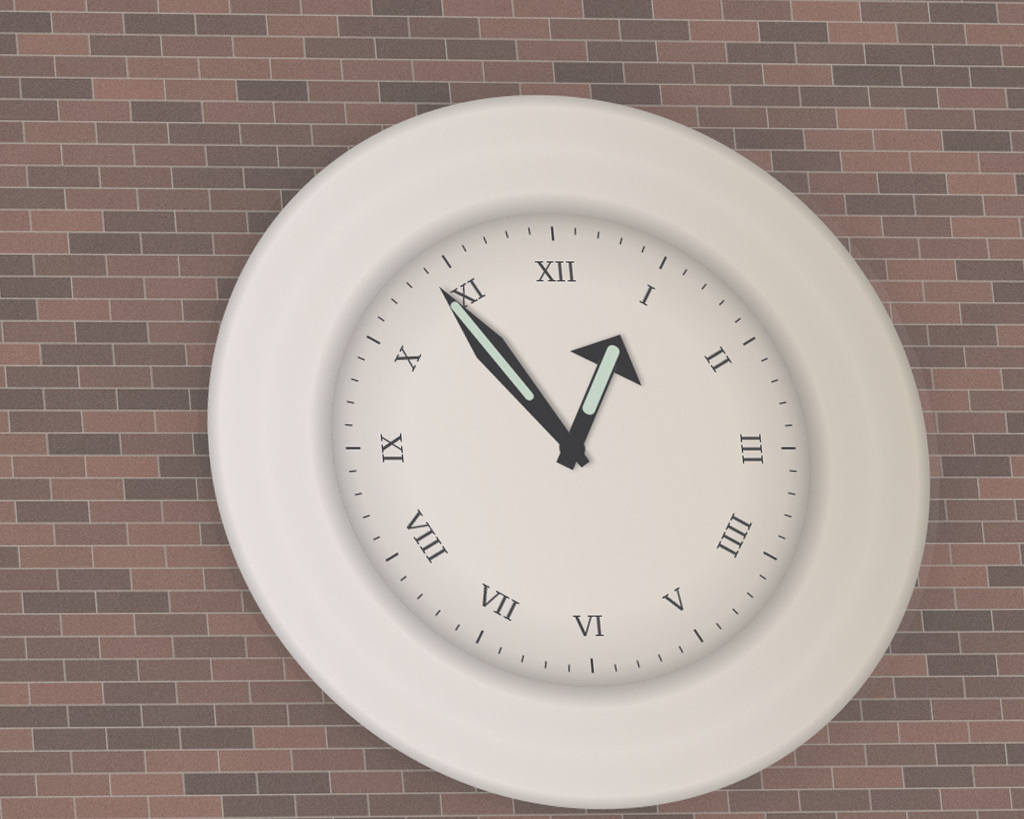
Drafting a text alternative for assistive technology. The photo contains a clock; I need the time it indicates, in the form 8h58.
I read 12h54
